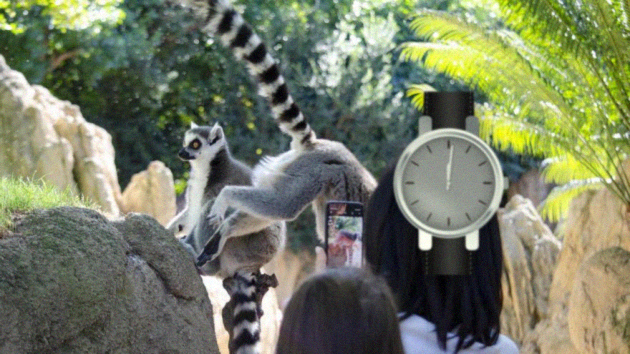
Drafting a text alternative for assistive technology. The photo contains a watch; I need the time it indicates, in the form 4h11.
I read 12h01
